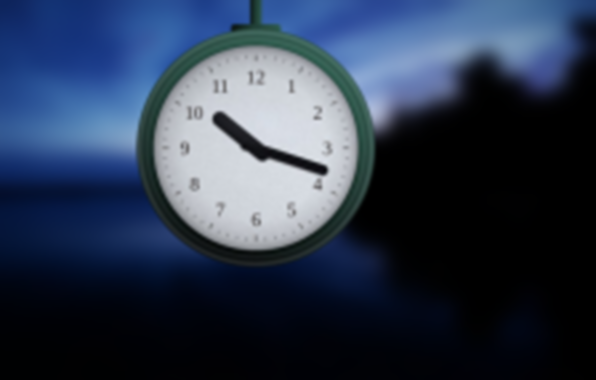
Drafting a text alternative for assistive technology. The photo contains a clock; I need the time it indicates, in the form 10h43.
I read 10h18
